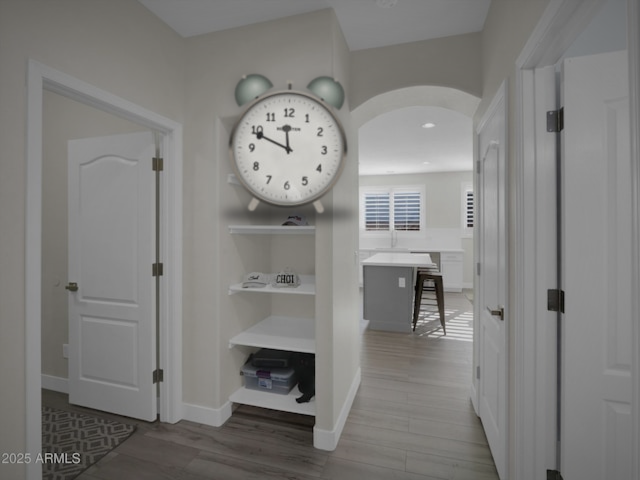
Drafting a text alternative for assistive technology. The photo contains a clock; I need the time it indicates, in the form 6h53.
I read 11h49
